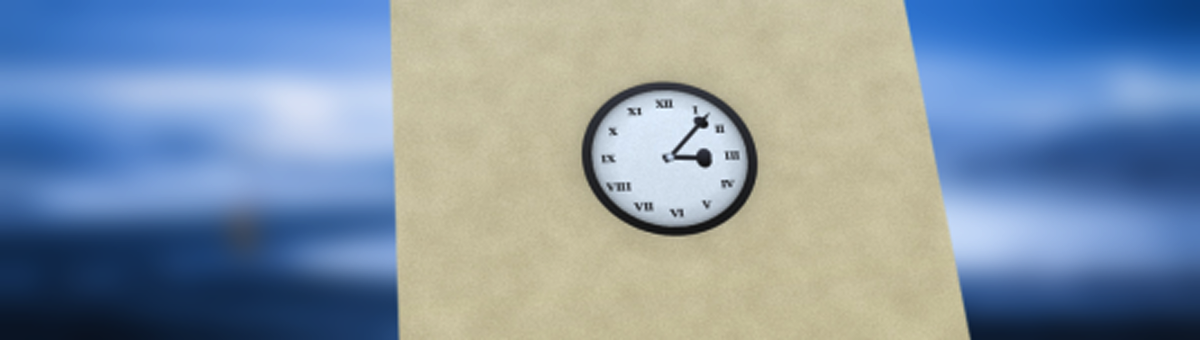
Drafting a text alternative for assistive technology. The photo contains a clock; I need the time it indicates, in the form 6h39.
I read 3h07
